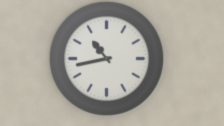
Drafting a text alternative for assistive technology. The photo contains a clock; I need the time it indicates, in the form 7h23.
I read 10h43
